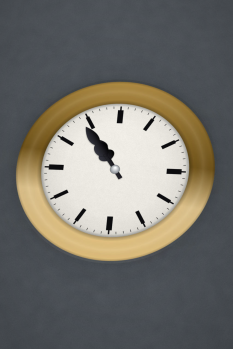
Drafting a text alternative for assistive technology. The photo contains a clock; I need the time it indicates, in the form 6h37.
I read 10h54
